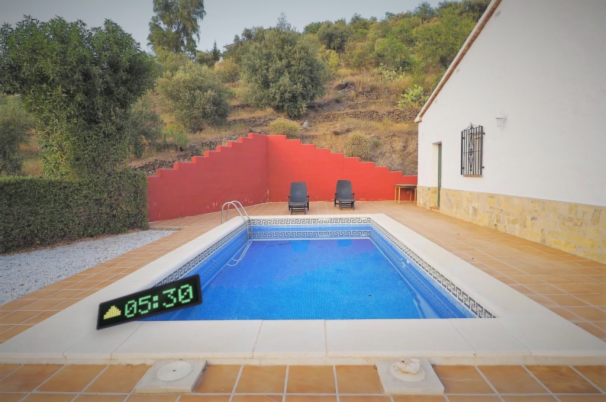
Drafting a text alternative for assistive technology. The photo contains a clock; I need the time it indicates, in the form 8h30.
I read 5h30
